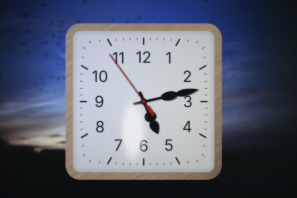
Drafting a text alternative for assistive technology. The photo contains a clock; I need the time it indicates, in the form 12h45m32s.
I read 5h12m54s
